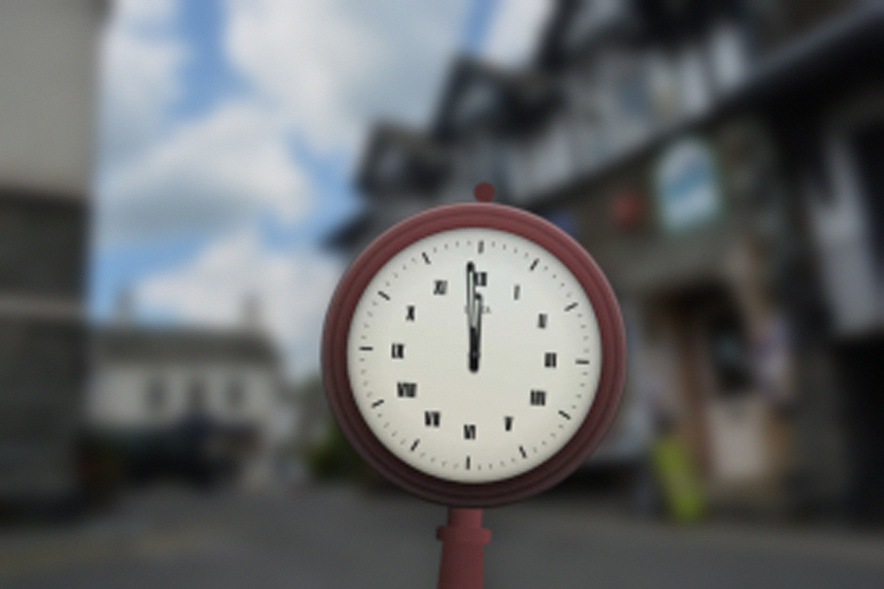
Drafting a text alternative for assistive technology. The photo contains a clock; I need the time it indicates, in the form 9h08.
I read 11h59
